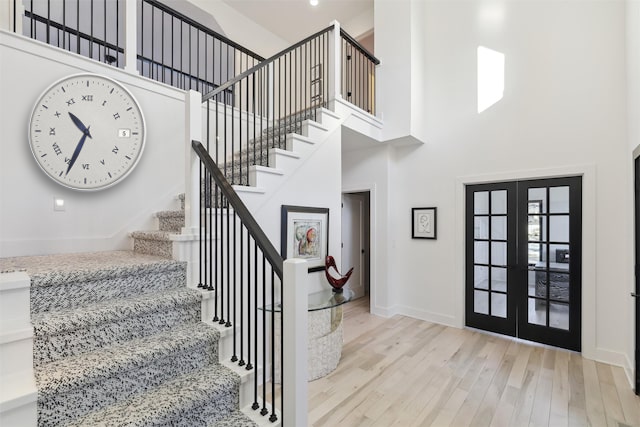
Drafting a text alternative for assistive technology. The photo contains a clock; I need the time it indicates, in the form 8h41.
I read 10h34
